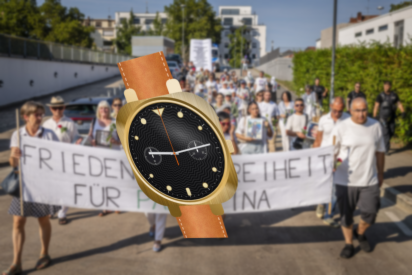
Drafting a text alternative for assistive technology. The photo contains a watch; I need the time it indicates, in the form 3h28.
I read 9h14
